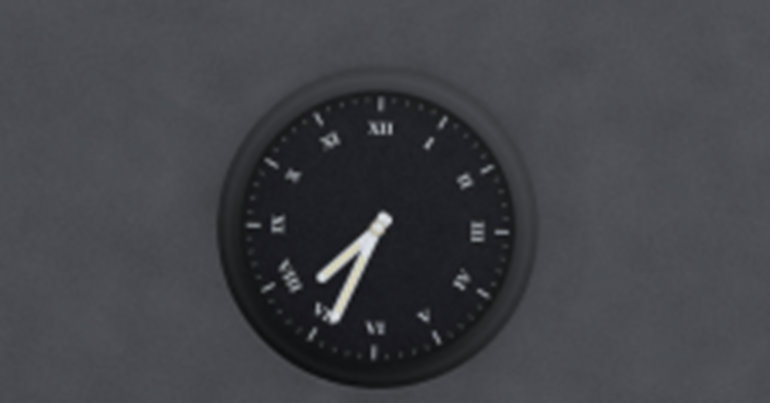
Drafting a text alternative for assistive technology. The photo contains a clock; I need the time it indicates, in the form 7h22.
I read 7h34
